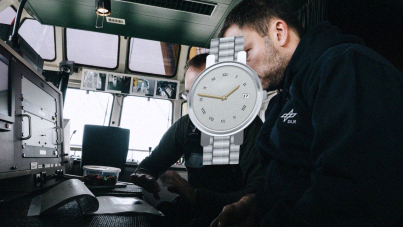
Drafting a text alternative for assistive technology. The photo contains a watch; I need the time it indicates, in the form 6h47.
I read 1h47
